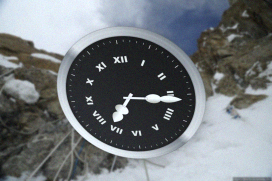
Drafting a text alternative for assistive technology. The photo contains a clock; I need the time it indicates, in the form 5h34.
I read 7h16
